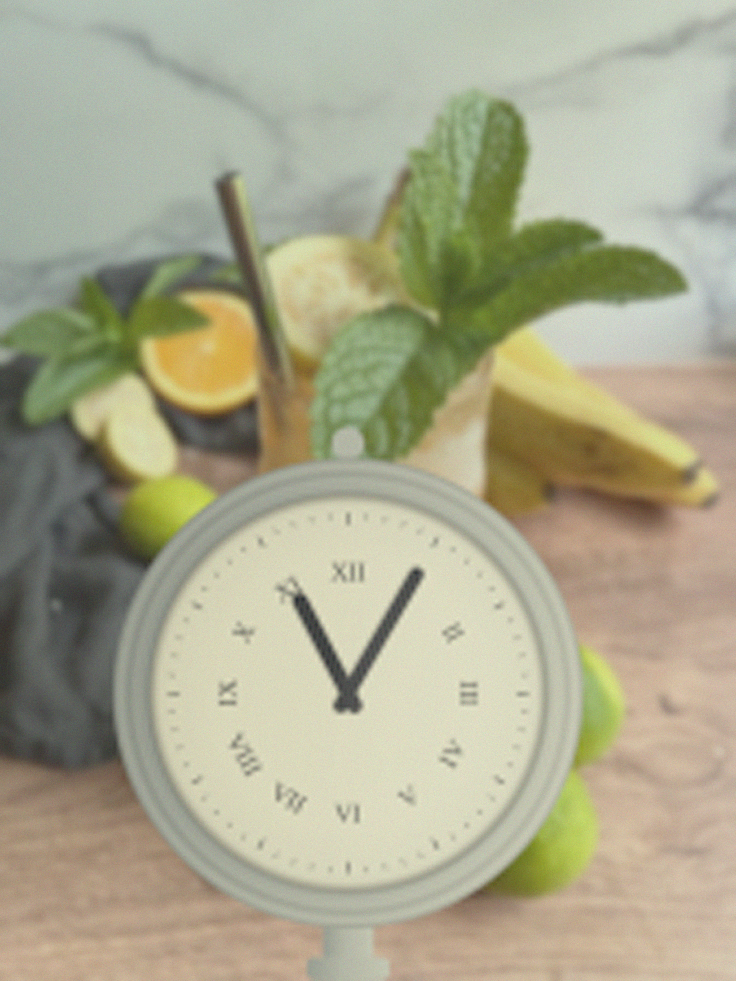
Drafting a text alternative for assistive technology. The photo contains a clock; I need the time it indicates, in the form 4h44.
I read 11h05
